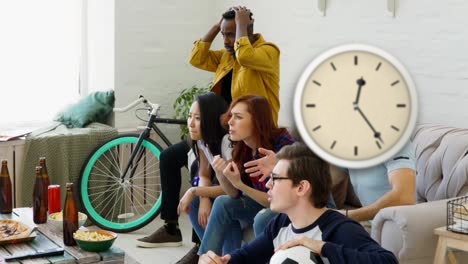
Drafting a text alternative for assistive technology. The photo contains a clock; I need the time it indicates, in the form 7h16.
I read 12h24
